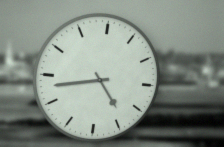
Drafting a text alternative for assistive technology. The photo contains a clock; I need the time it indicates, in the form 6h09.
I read 4h43
